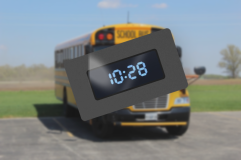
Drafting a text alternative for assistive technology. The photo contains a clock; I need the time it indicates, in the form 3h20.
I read 10h28
